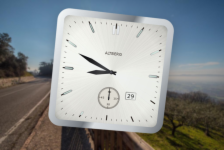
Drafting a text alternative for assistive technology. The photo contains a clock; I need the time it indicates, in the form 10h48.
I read 8h49
